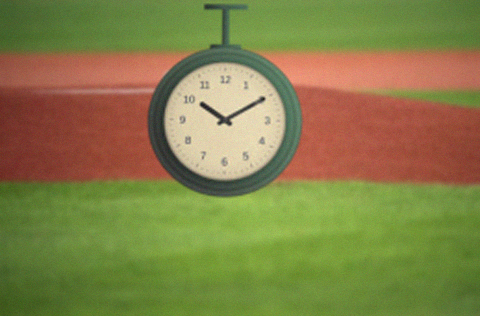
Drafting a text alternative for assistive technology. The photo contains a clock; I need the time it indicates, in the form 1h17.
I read 10h10
